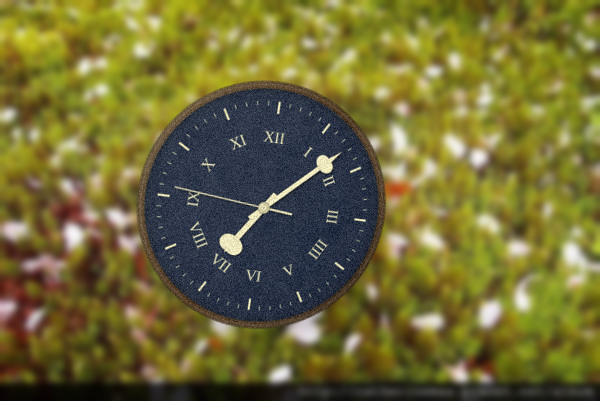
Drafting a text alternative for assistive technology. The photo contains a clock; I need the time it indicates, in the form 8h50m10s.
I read 7h07m46s
